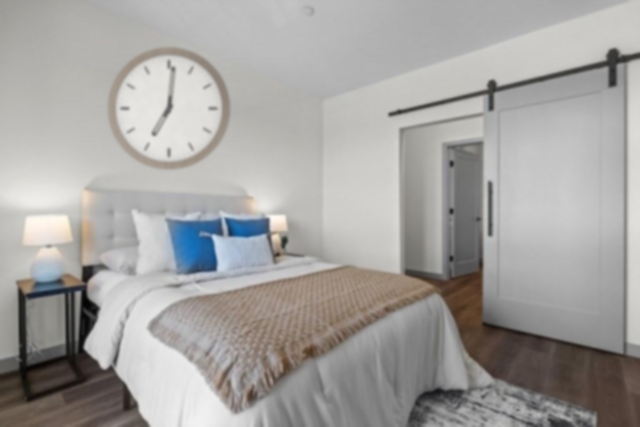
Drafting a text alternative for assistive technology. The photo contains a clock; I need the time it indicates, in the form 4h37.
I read 7h01
